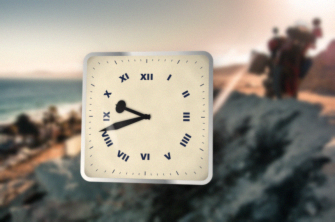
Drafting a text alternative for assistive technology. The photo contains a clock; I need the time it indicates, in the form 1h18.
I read 9h42
